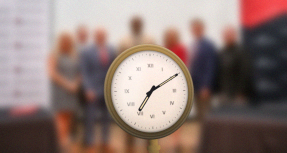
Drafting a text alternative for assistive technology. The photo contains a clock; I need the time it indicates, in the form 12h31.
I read 7h10
